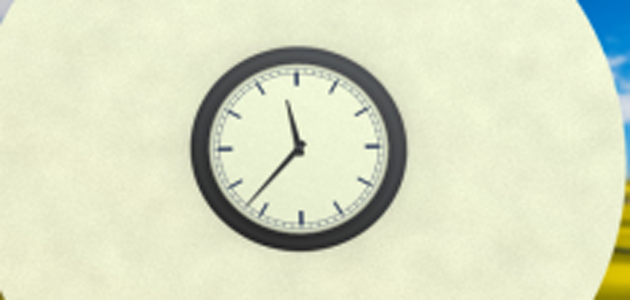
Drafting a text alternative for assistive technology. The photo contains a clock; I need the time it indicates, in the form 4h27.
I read 11h37
